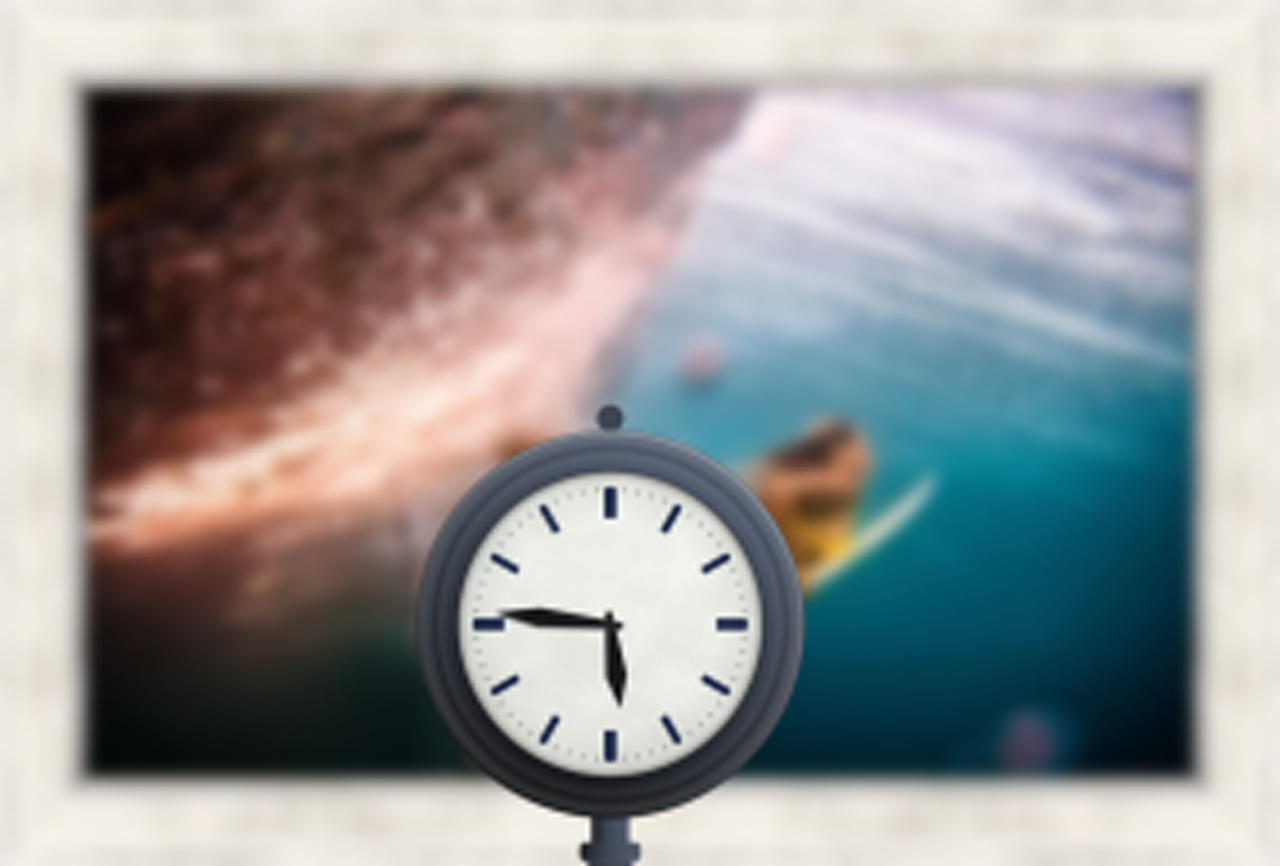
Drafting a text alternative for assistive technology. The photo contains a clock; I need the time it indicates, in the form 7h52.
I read 5h46
